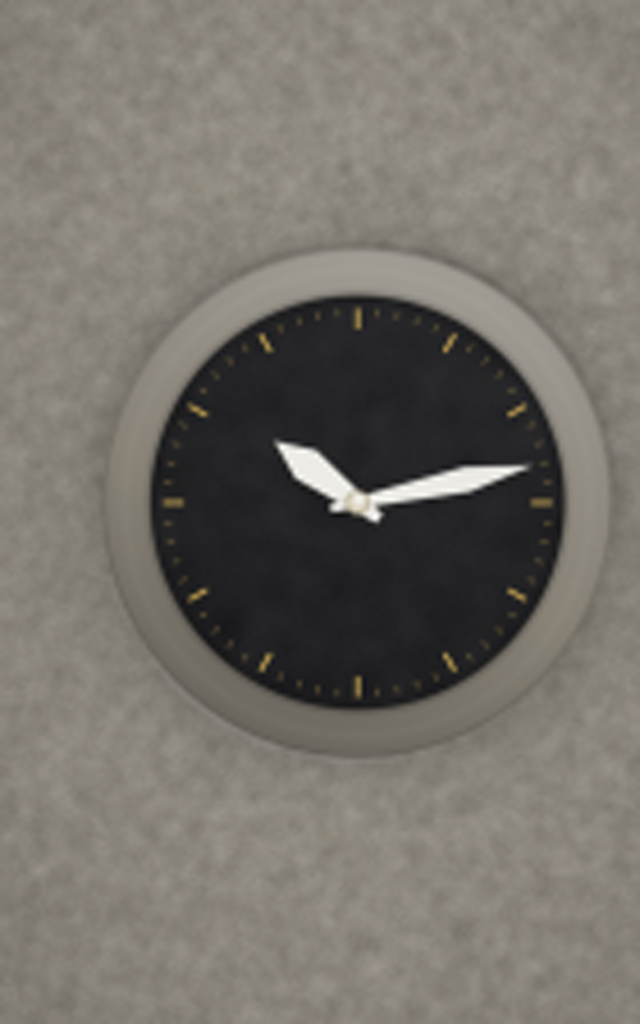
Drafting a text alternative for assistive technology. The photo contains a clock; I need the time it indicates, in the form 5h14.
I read 10h13
